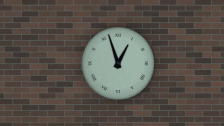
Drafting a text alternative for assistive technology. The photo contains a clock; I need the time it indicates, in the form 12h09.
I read 12h57
